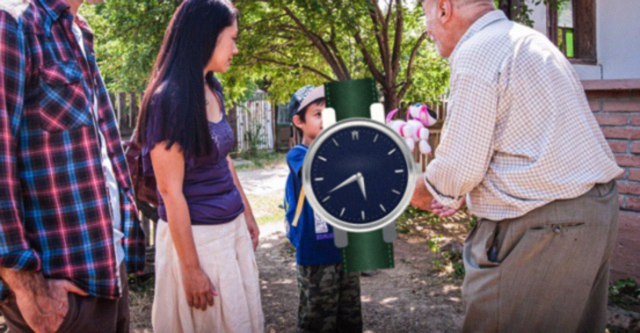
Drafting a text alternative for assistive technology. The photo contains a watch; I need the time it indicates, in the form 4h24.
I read 5h41
